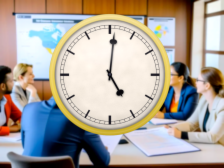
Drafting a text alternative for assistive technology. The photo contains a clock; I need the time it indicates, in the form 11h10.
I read 5h01
